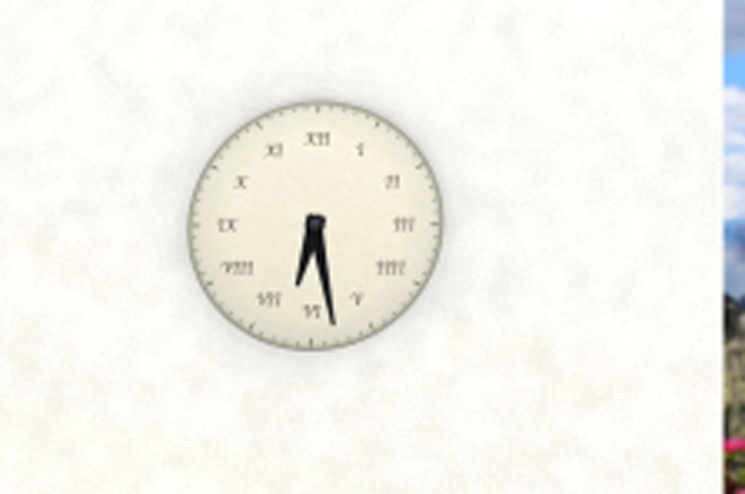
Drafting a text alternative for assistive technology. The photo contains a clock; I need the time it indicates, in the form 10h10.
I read 6h28
